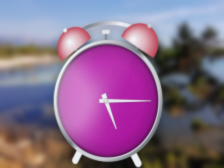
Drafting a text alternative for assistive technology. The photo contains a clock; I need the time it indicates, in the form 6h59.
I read 5h15
